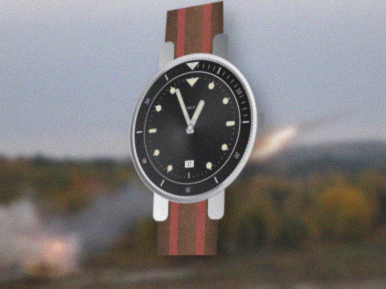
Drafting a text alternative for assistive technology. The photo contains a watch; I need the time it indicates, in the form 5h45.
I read 12h56
